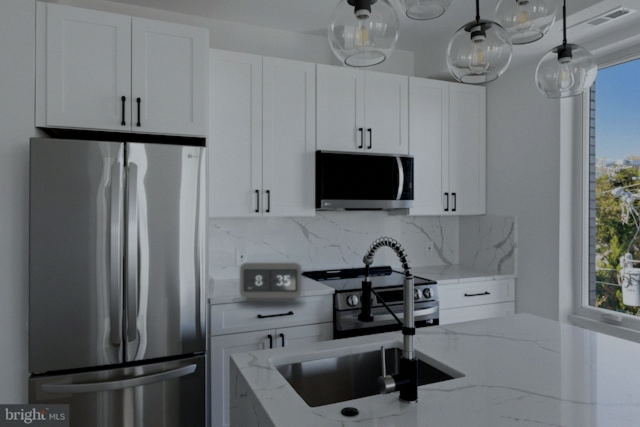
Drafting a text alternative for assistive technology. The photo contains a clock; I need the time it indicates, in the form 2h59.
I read 8h35
